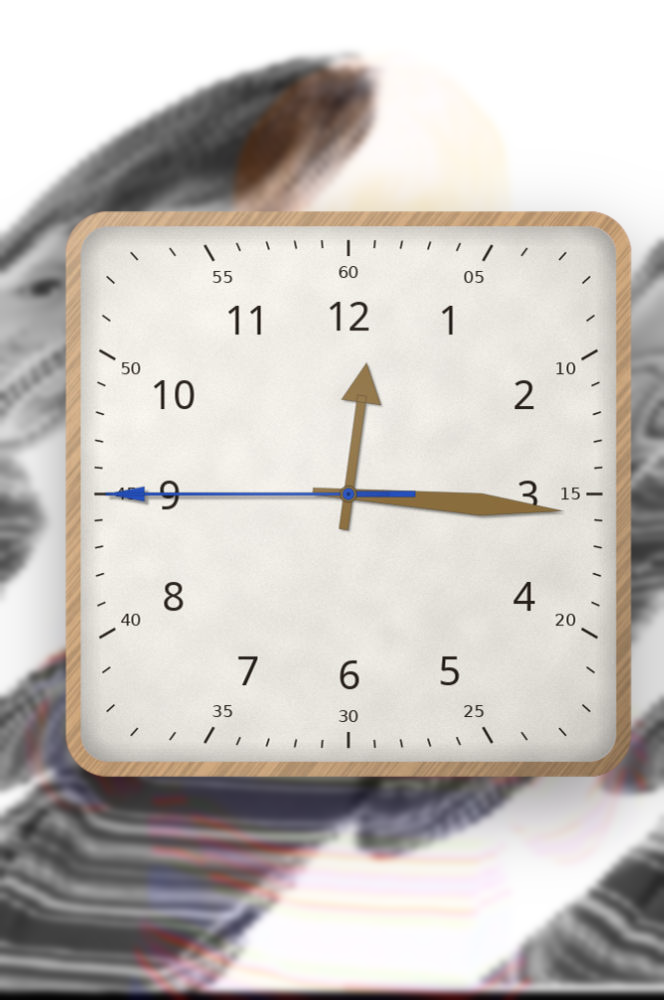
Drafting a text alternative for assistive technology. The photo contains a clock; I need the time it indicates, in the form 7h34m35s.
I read 12h15m45s
